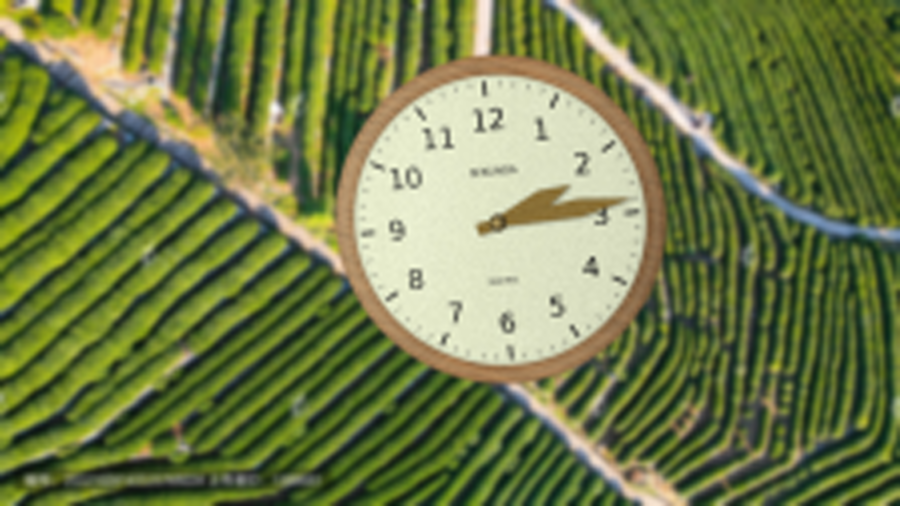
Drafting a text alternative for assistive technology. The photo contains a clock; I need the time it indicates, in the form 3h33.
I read 2h14
